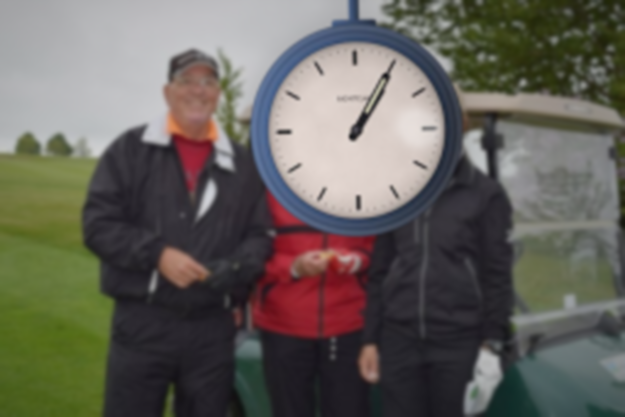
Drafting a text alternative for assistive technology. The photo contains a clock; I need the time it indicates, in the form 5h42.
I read 1h05
